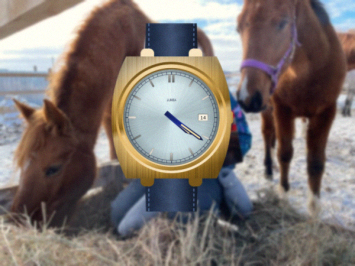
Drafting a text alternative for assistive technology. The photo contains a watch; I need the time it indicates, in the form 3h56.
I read 4h21
